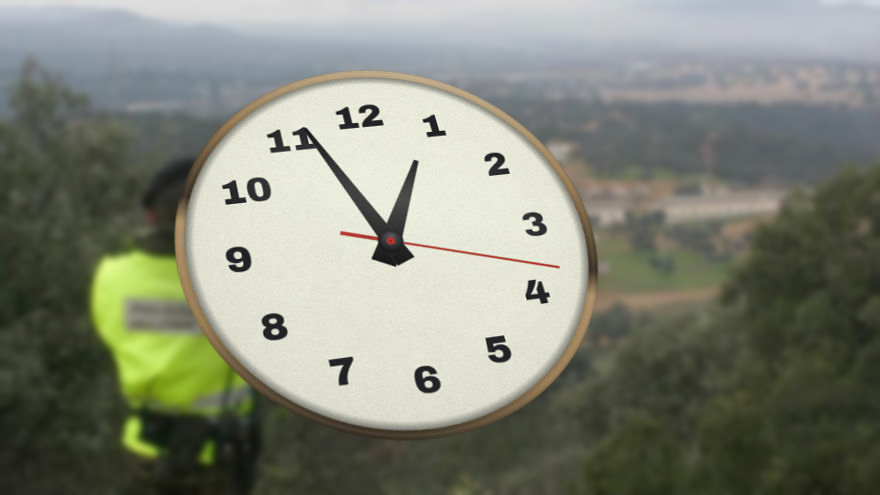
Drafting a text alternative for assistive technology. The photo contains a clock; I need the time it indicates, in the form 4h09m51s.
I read 12h56m18s
